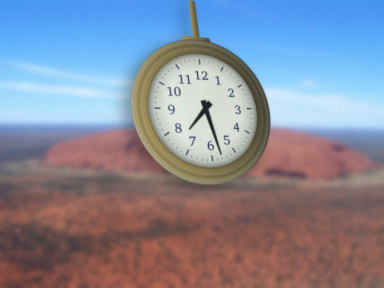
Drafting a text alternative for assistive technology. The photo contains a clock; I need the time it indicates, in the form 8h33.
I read 7h28
